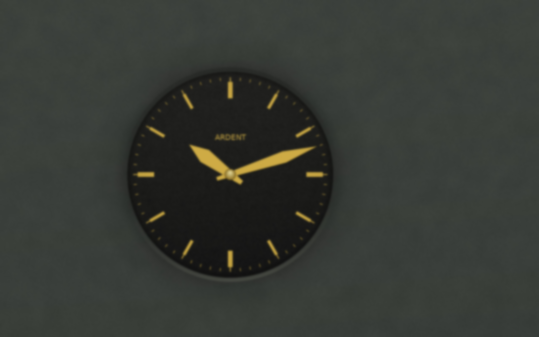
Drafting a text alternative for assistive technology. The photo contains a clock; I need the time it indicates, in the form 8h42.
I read 10h12
